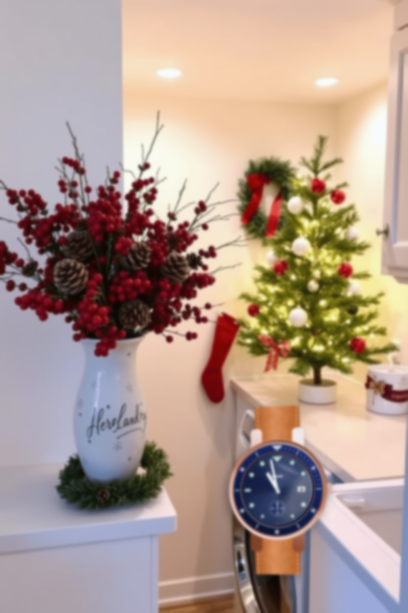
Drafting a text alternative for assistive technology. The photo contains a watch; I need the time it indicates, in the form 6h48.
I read 10h58
